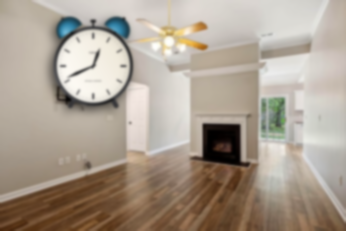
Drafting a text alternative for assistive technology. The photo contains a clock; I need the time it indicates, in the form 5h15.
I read 12h41
